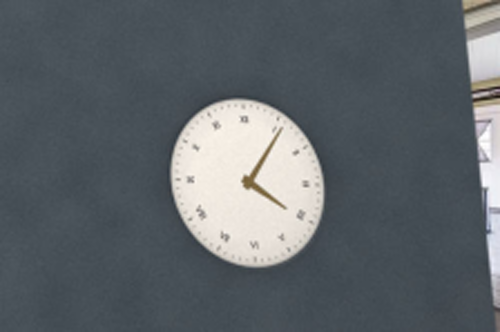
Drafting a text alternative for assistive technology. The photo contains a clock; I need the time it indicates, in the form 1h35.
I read 4h06
